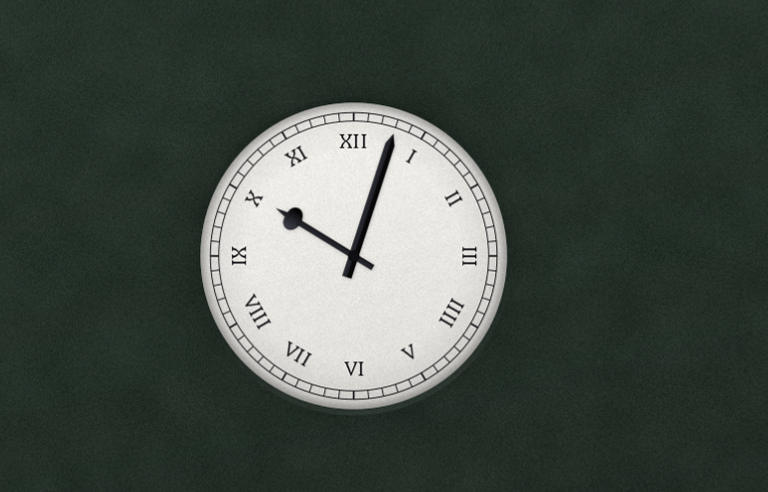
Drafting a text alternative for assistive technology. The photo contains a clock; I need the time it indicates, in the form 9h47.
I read 10h03
